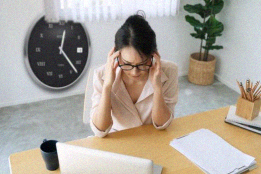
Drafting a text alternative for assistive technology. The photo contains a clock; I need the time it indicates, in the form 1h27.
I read 12h23
